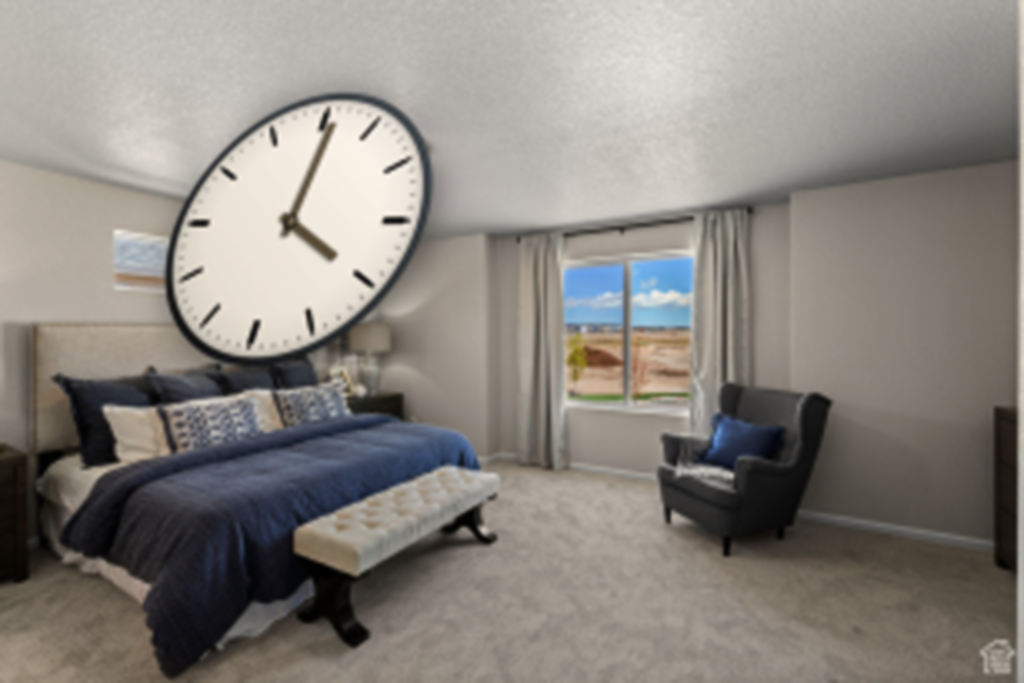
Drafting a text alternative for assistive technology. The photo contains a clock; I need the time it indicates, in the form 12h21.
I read 4h01
